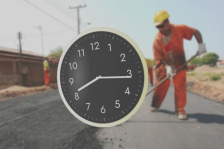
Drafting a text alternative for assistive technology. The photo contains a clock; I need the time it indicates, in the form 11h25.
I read 8h16
